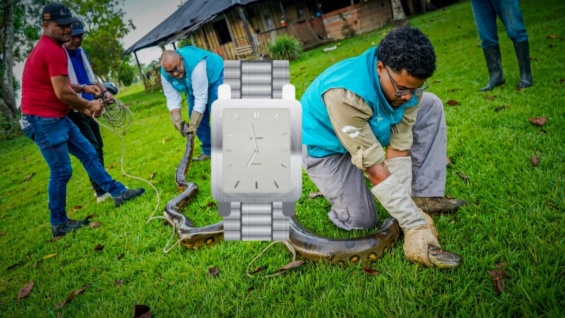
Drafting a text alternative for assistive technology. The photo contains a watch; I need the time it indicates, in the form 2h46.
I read 6h58
